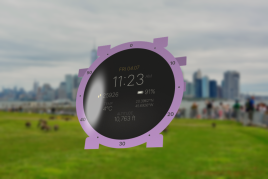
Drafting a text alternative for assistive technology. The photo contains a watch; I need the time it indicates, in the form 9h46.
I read 11h23
